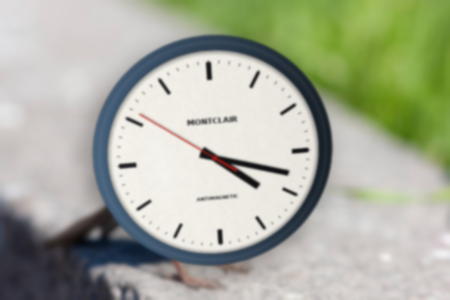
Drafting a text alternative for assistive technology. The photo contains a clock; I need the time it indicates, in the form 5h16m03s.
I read 4h17m51s
